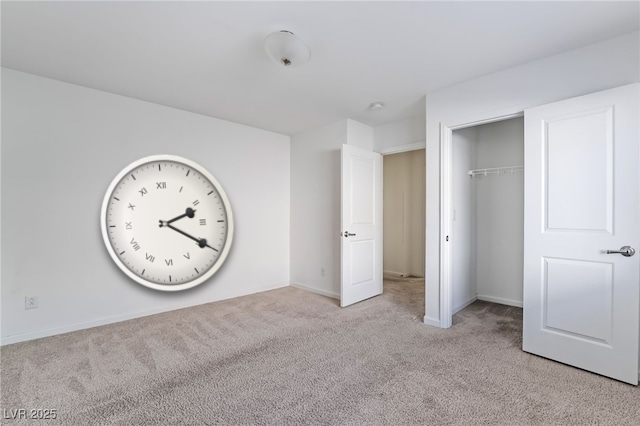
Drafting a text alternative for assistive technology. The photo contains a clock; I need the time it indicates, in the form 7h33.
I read 2h20
